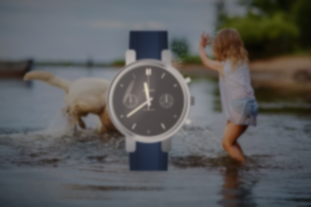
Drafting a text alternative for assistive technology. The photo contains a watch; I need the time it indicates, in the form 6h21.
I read 11h39
